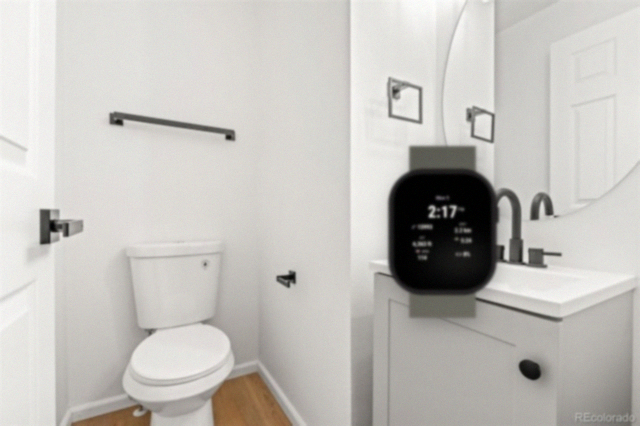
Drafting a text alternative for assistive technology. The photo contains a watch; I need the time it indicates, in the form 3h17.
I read 2h17
